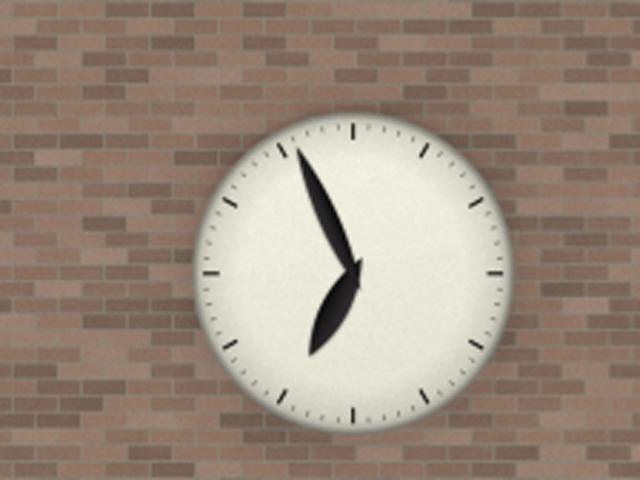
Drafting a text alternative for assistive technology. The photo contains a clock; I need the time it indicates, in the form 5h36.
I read 6h56
